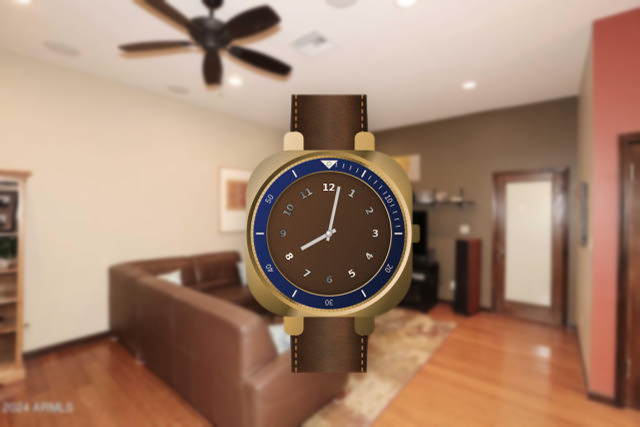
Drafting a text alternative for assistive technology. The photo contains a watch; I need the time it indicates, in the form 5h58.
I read 8h02
